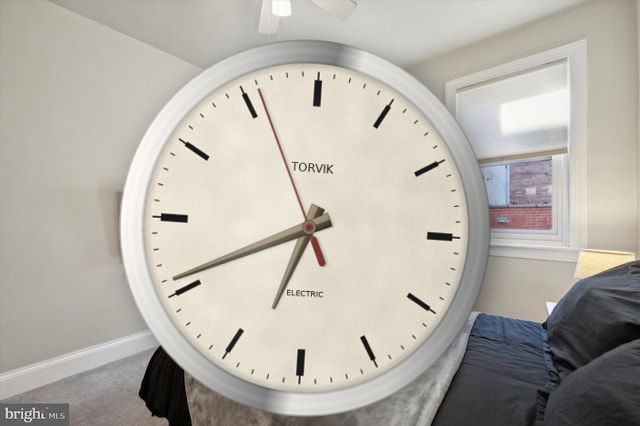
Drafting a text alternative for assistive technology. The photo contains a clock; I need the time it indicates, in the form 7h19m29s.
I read 6h40m56s
